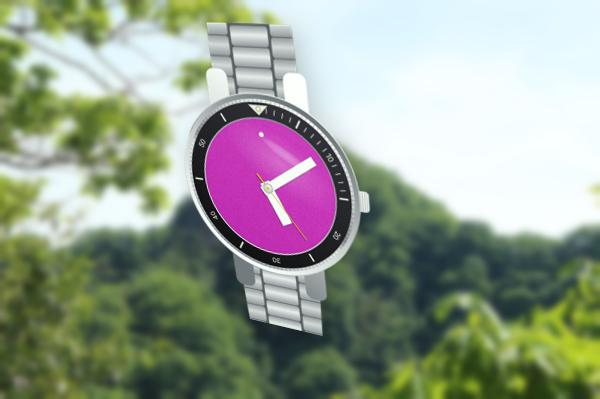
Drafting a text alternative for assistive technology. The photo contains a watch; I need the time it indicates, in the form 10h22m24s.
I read 5h09m24s
